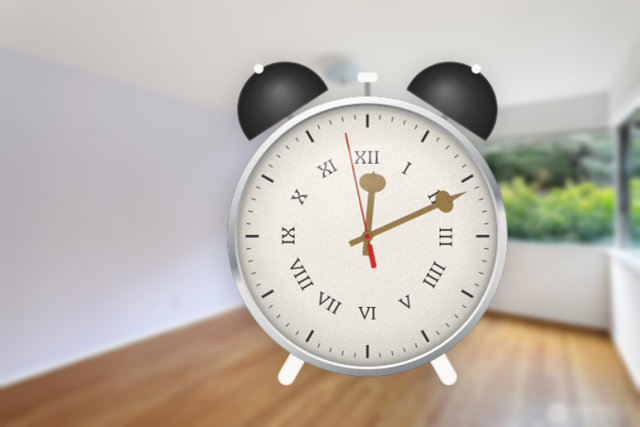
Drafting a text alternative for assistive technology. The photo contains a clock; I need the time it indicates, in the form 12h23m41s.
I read 12h10m58s
